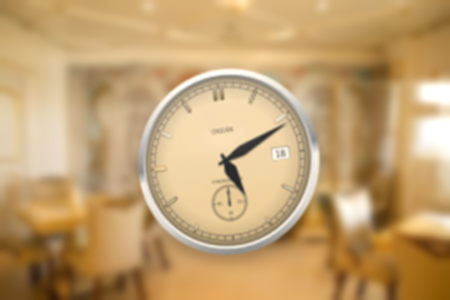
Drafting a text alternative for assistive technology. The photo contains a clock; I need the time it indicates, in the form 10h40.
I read 5h11
